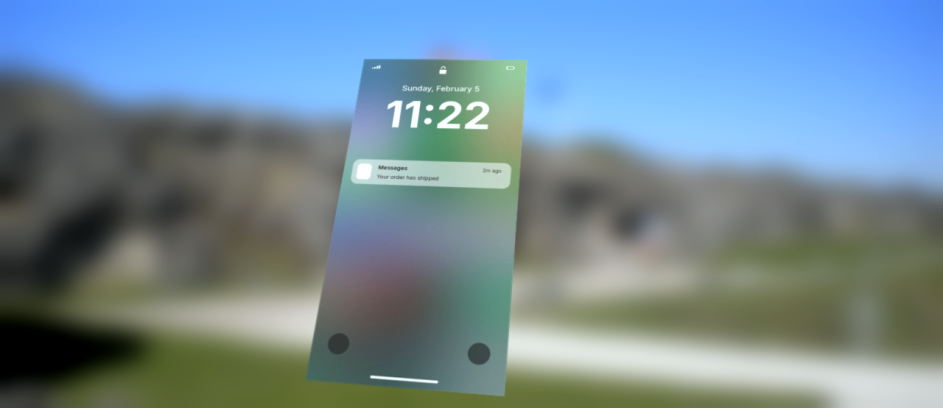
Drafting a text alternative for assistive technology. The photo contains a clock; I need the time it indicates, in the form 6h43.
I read 11h22
